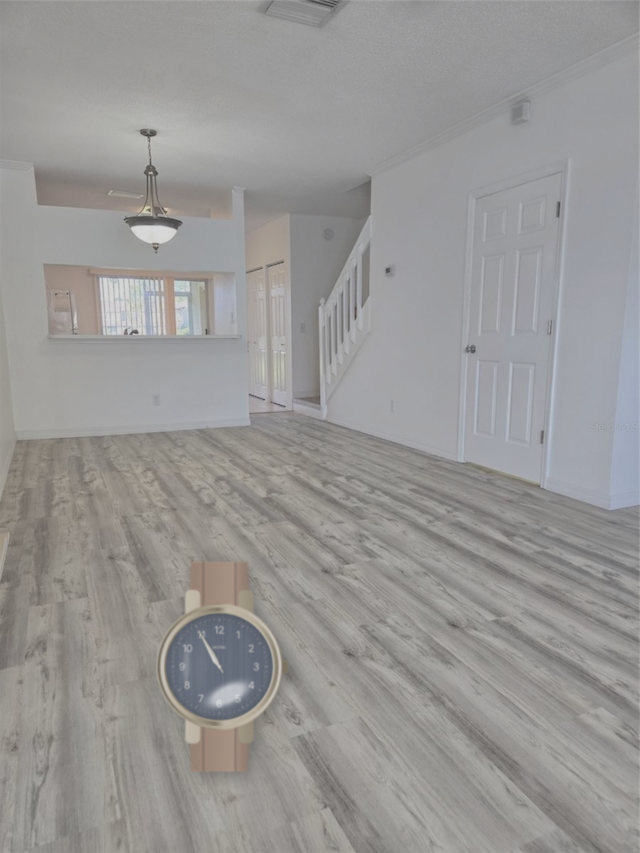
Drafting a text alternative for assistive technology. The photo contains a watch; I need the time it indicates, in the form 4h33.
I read 10h55
